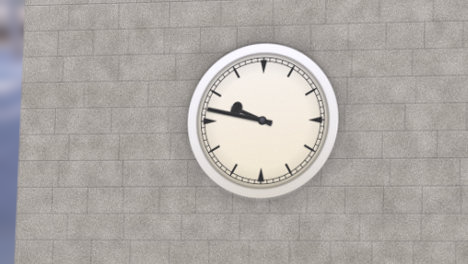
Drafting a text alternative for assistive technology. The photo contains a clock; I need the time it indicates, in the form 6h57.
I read 9h47
